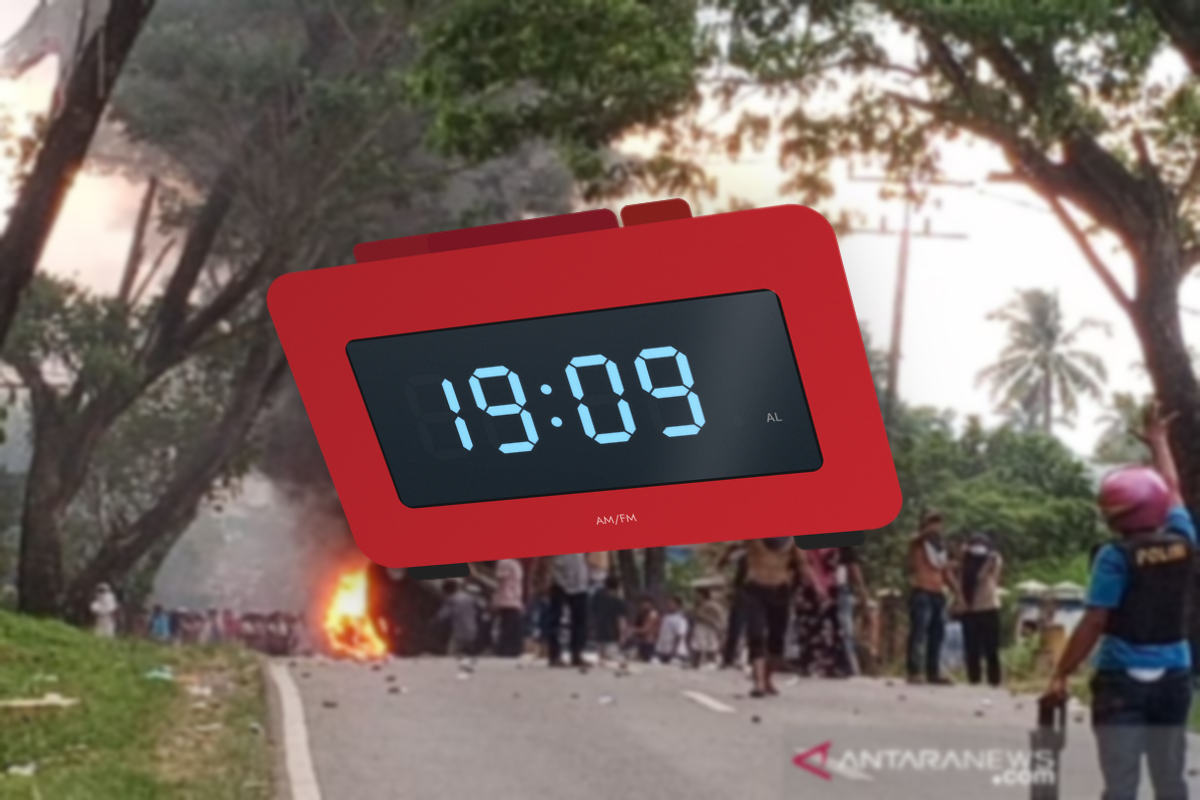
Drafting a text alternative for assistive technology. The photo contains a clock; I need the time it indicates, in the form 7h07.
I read 19h09
